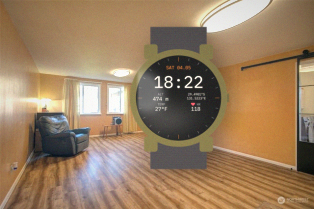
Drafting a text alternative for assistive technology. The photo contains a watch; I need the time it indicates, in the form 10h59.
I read 18h22
